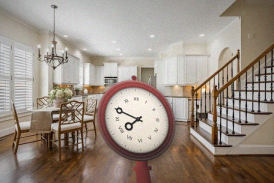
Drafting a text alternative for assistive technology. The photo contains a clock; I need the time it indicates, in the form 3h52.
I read 7h49
